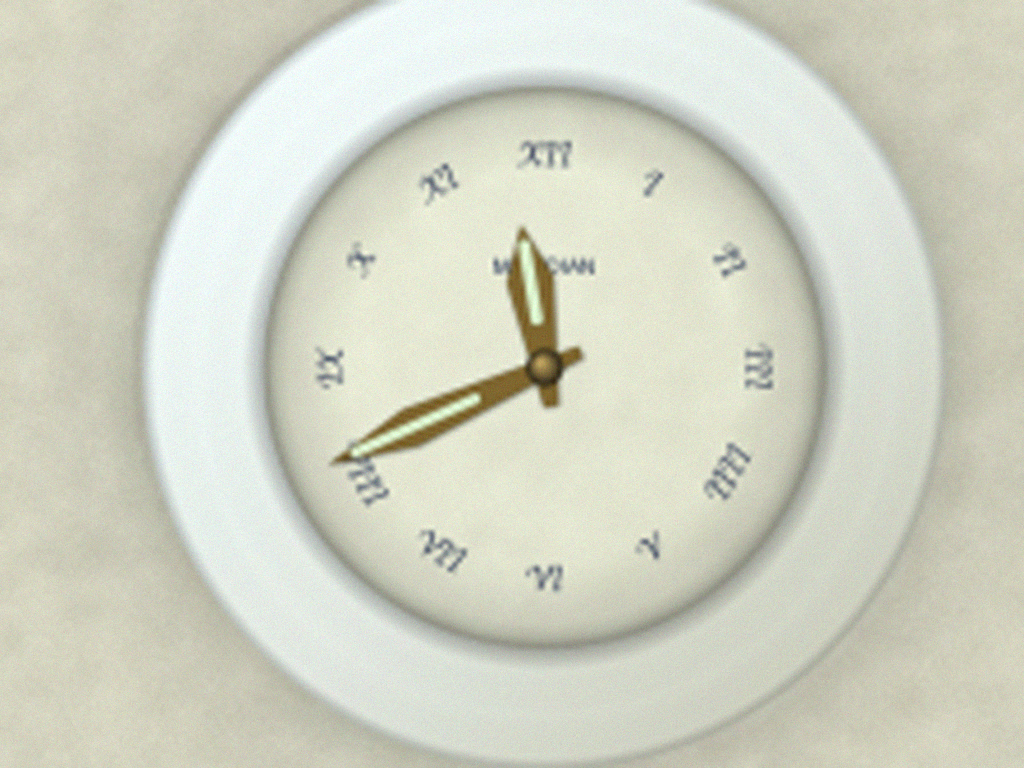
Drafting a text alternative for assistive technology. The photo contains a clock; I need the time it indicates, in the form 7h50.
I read 11h41
